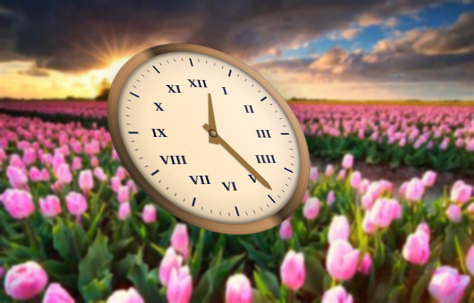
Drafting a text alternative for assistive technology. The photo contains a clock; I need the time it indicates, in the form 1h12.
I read 12h24
